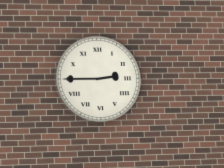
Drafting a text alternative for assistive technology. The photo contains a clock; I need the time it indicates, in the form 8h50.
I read 2h45
